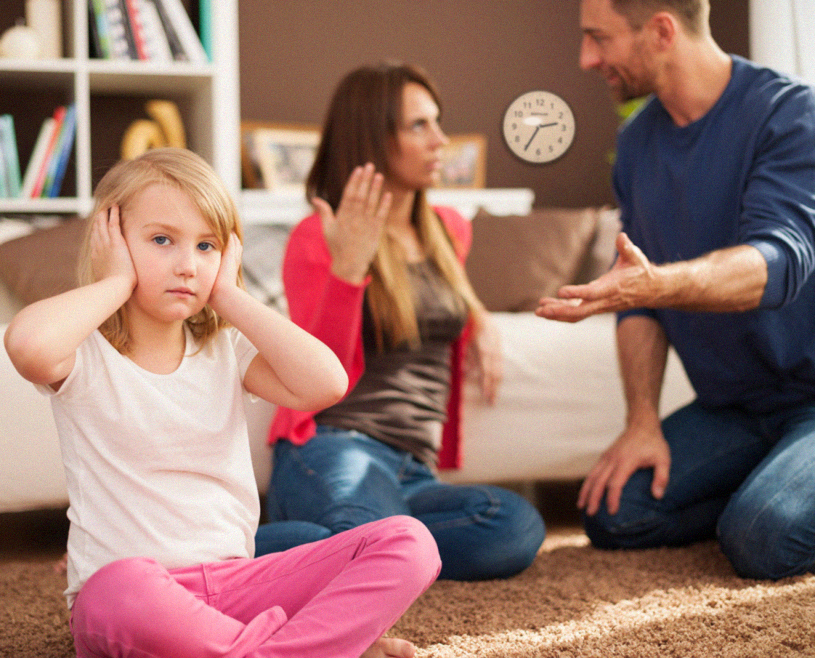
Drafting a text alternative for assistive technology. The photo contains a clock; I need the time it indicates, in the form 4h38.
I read 2h35
